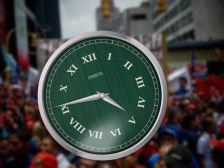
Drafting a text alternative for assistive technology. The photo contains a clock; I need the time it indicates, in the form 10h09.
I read 4h46
